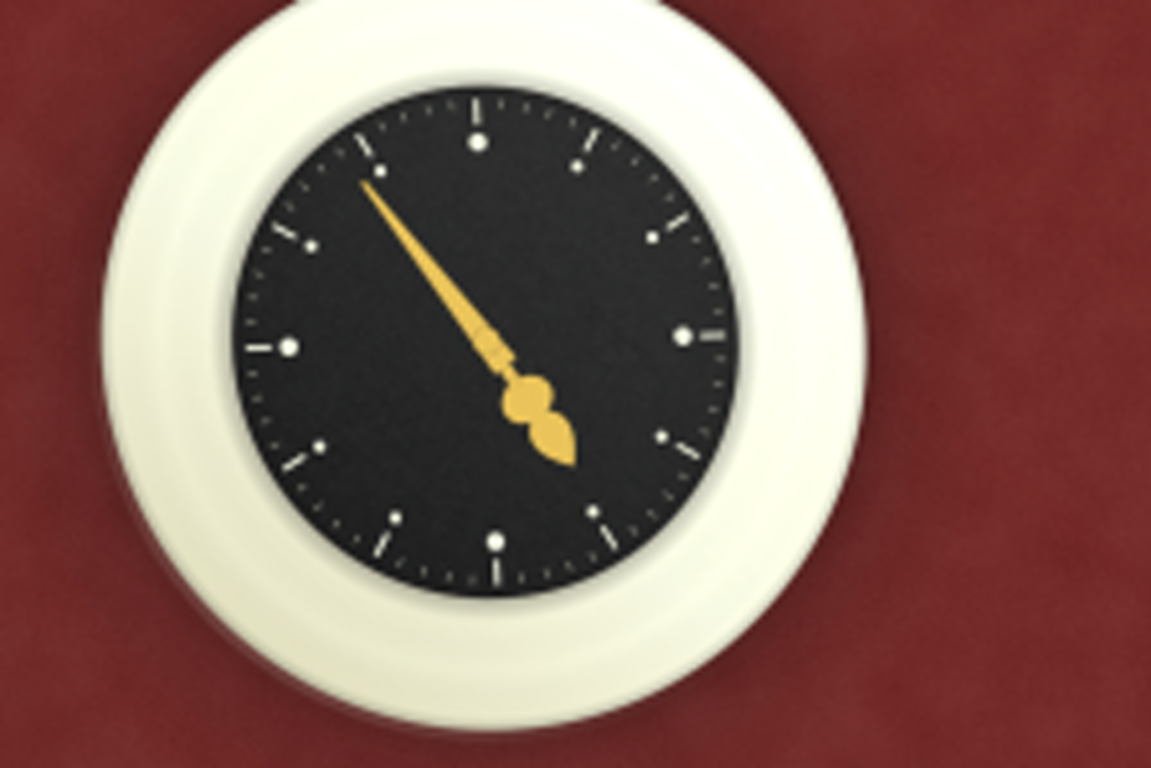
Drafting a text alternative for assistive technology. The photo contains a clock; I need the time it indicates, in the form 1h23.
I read 4h54
